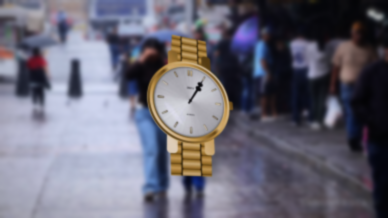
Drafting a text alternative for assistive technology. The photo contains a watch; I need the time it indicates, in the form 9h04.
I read 1h05
